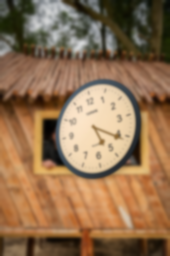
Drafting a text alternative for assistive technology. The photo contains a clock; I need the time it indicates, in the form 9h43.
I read 5h21
